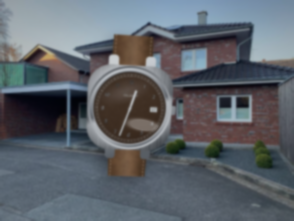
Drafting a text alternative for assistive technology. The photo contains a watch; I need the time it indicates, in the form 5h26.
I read 12h33
